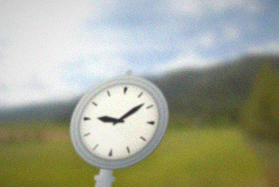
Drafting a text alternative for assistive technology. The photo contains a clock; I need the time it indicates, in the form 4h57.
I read 9h08
